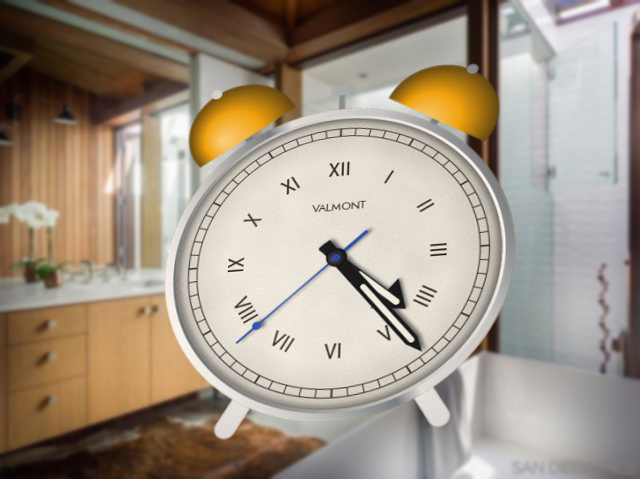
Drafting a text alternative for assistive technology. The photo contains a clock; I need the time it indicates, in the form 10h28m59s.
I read 4h23m38s
